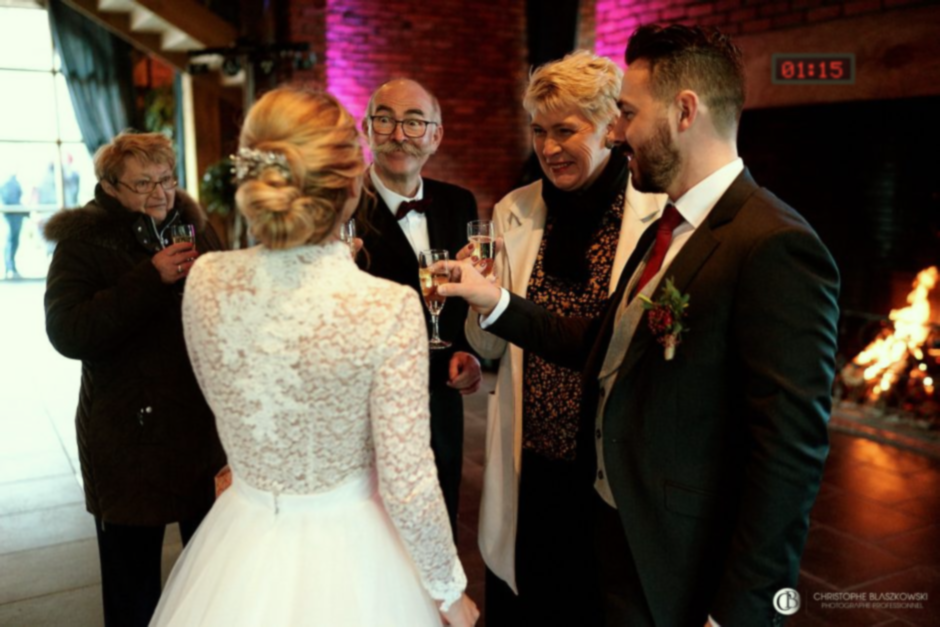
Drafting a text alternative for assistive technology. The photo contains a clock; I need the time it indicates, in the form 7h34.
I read 1h15
